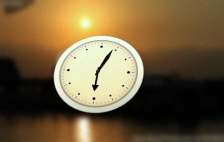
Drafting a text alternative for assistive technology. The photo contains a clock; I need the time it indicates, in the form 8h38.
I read 6h04
